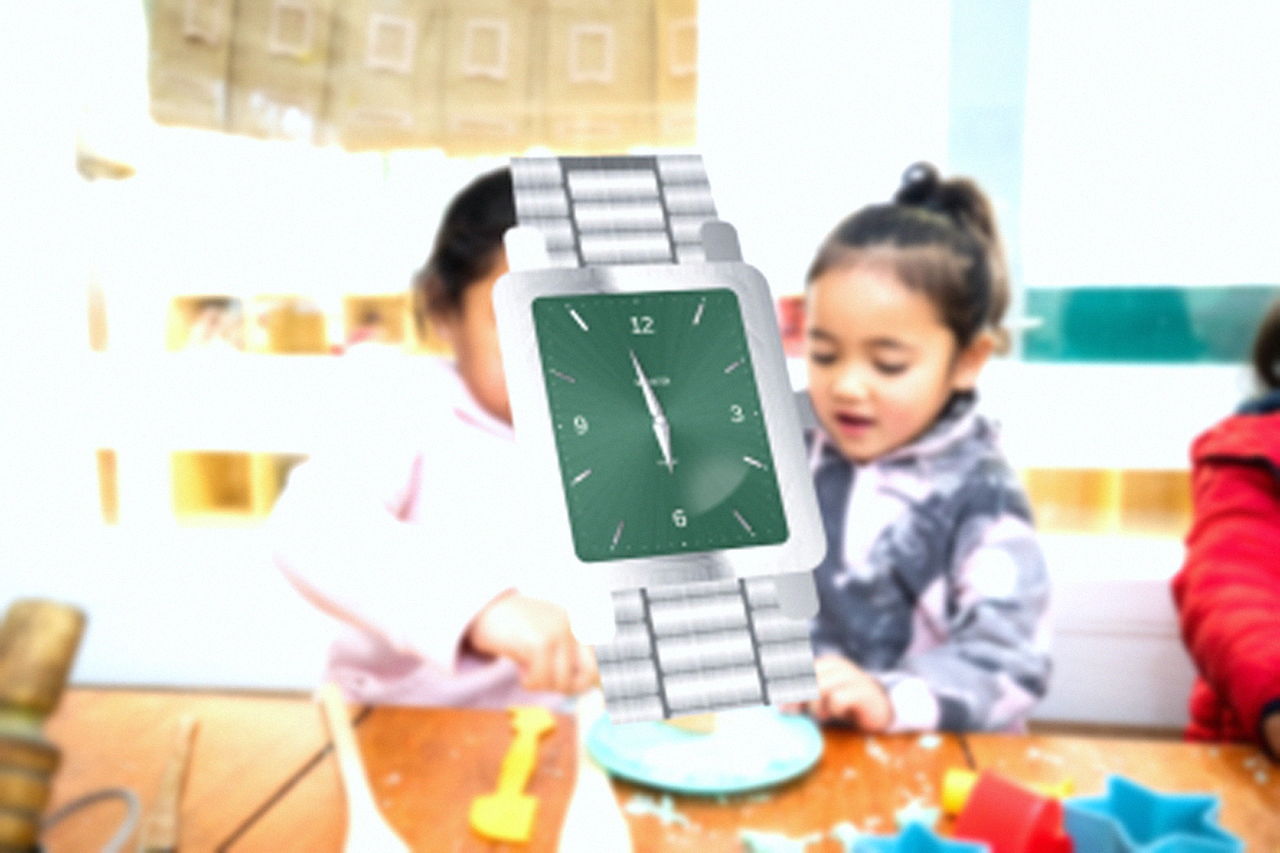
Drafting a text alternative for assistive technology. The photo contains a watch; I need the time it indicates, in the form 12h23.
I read 5h58
